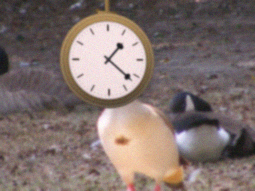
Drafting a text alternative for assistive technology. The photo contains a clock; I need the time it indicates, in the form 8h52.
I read 1h22
